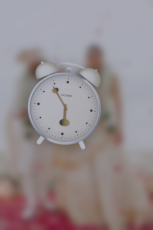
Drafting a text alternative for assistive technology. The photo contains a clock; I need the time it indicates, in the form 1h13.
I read 5h54
